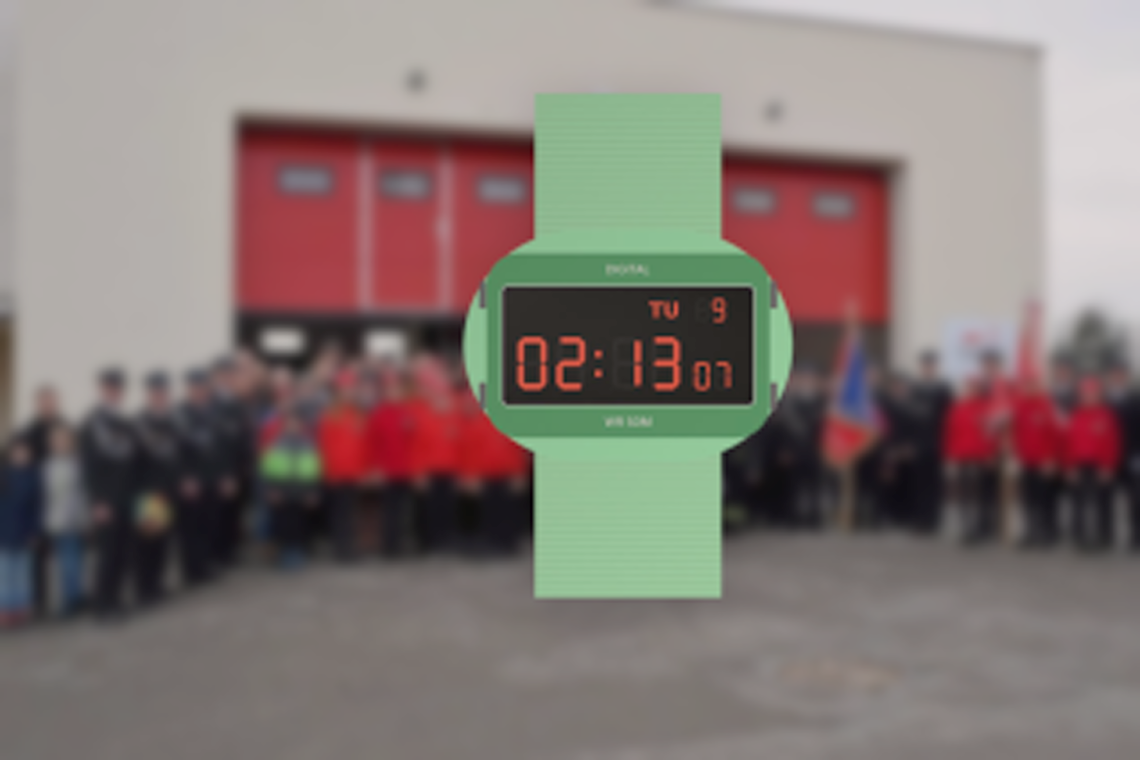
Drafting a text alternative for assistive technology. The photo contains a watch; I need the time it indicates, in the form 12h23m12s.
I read 2h13m07s
